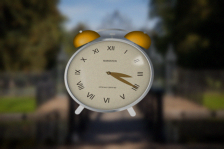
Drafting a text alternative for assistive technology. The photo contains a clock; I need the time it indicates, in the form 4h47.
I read 3h20
